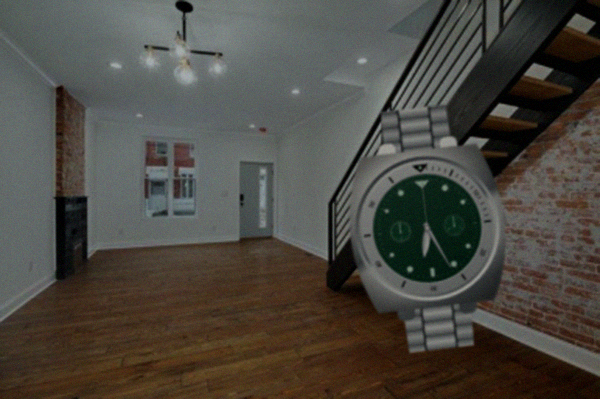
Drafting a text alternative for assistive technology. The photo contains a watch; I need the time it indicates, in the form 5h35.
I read 6h26
